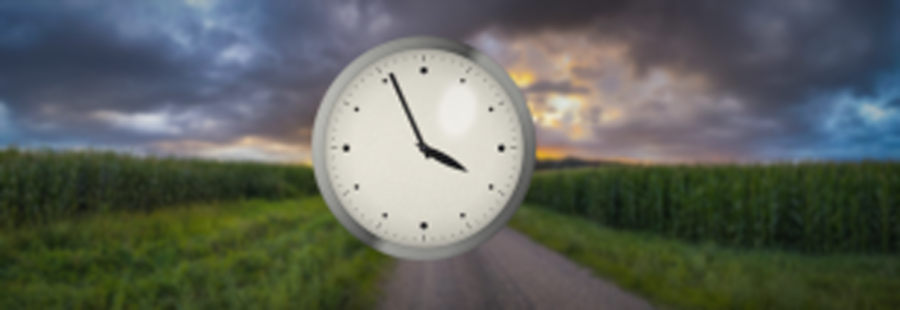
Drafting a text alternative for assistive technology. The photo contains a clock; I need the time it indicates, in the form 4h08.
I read 3h56
